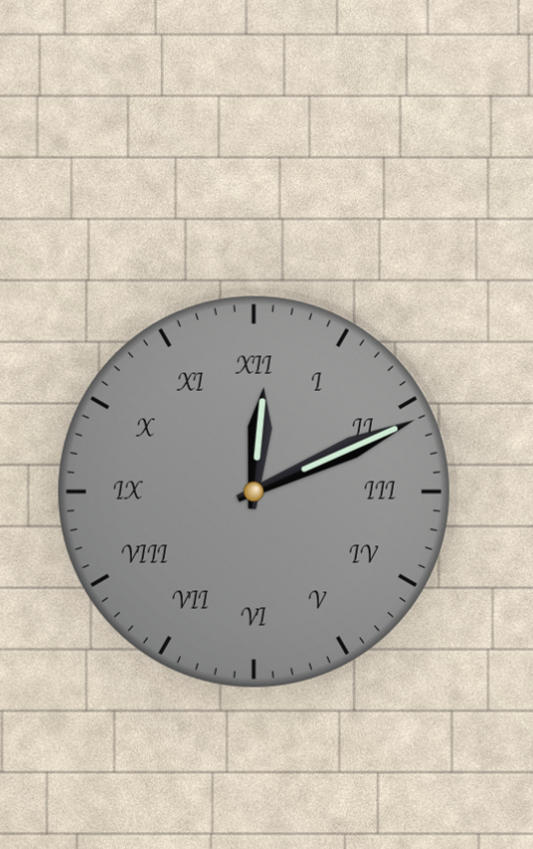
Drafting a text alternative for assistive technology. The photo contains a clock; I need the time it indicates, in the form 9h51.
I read 12h11
